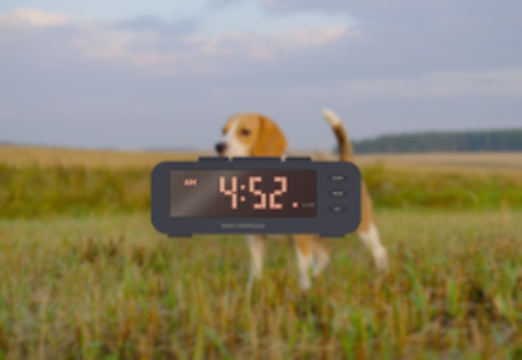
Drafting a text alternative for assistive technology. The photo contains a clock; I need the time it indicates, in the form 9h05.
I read 4h52
